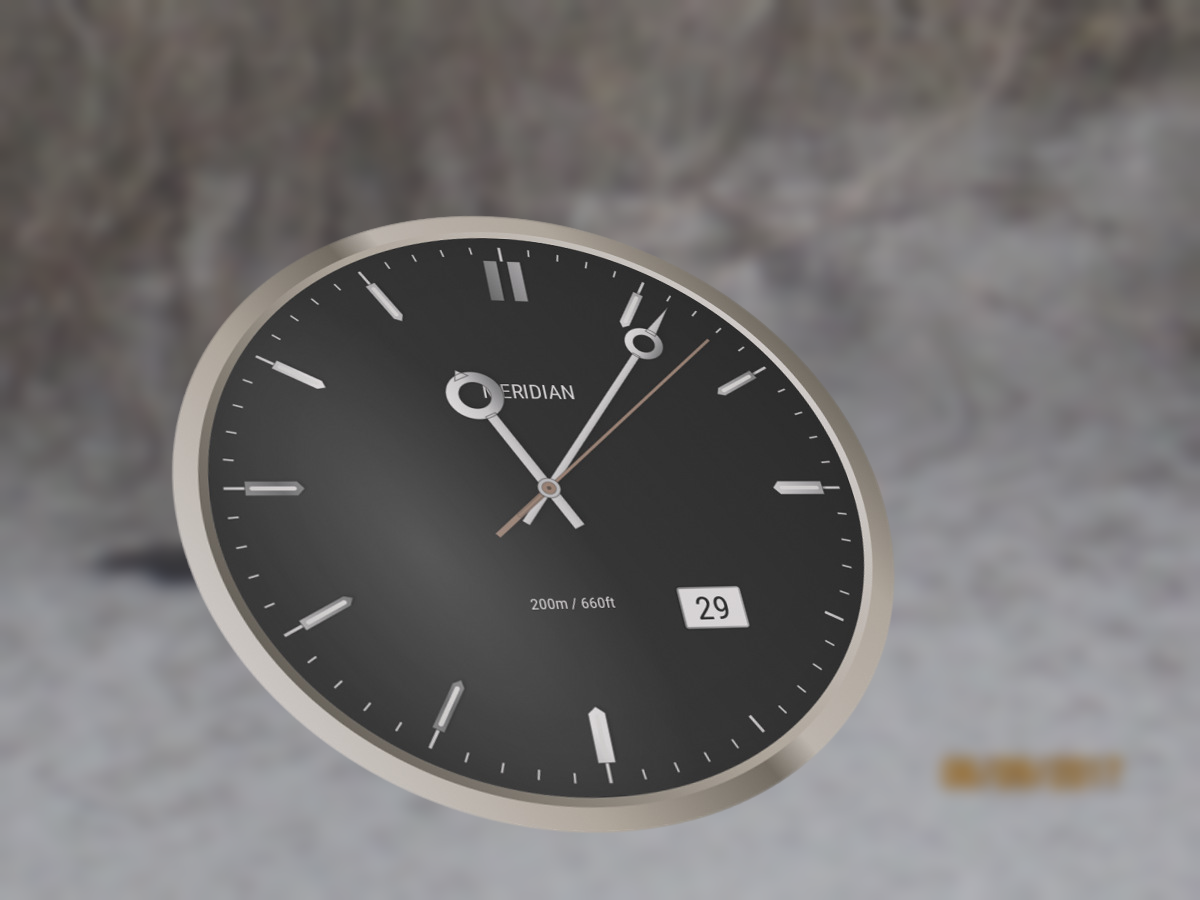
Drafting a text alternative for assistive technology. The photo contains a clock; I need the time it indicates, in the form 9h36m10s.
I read 11h06m08s
